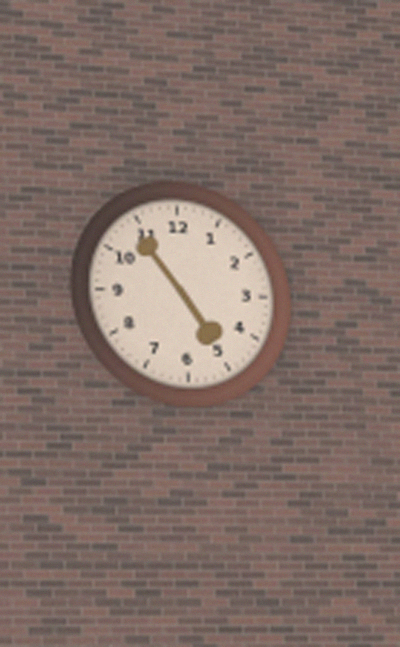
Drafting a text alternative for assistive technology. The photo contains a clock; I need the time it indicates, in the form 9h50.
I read 4h54
